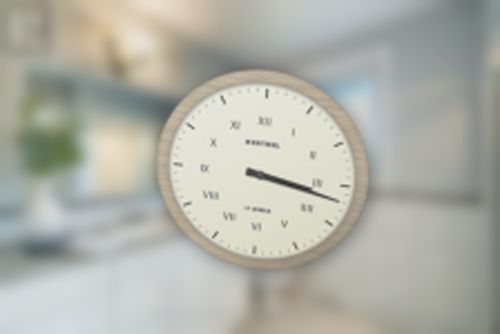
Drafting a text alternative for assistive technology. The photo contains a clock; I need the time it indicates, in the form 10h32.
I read 3h17
